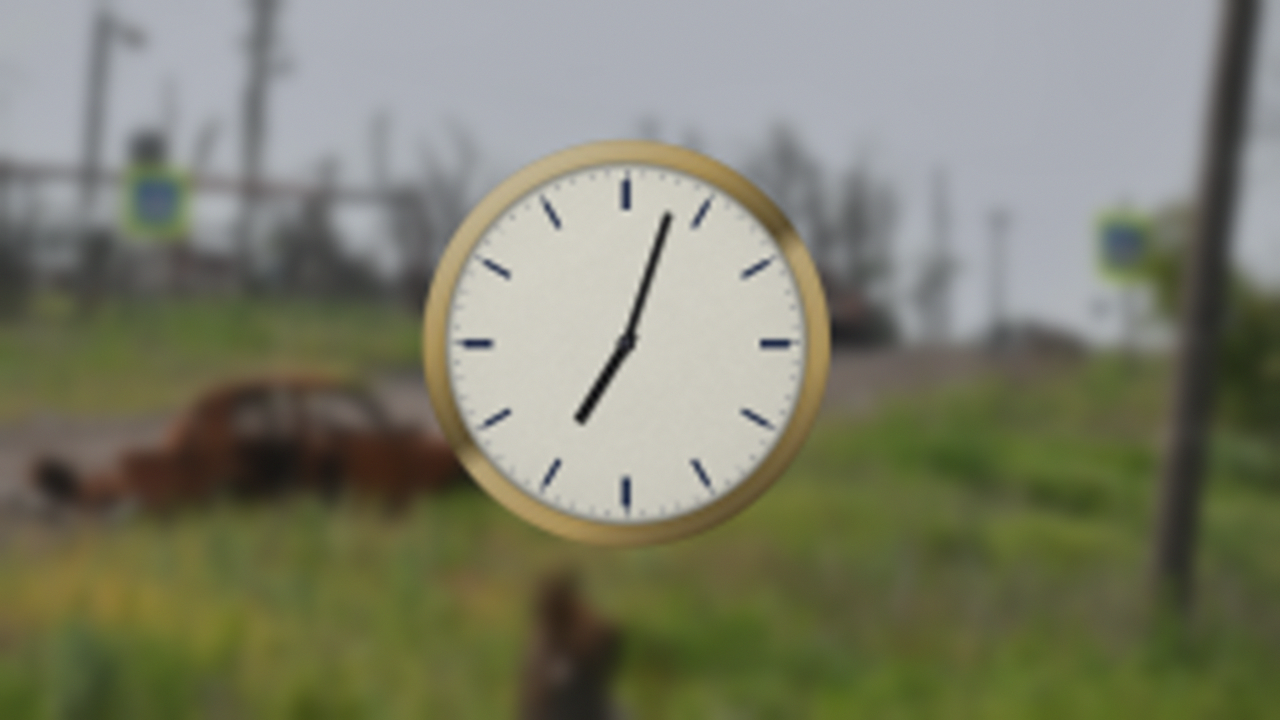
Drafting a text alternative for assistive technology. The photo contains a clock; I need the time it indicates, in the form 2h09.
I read 7h03
